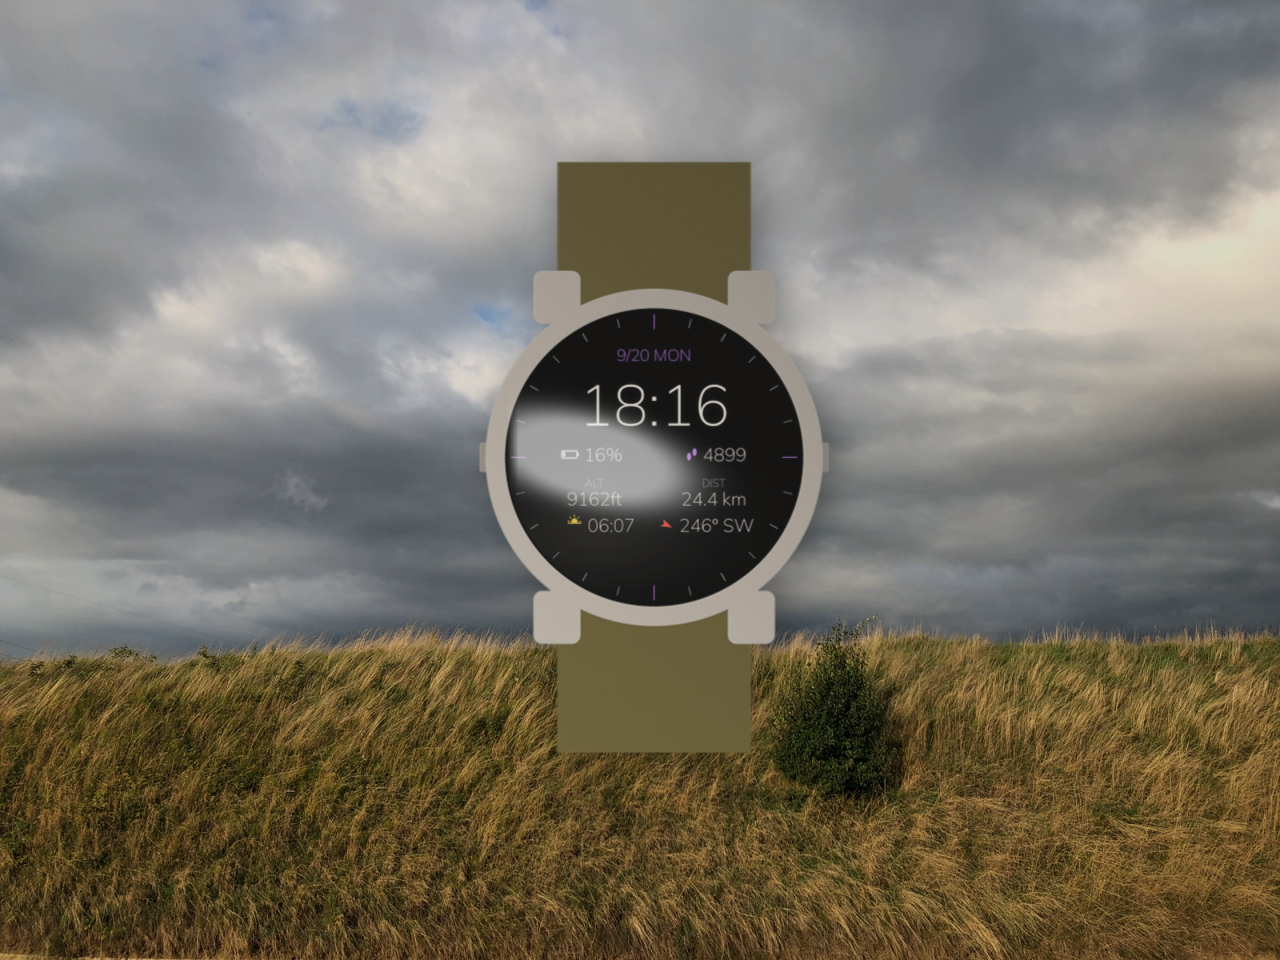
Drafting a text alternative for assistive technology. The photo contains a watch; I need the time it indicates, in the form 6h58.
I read 18h16
